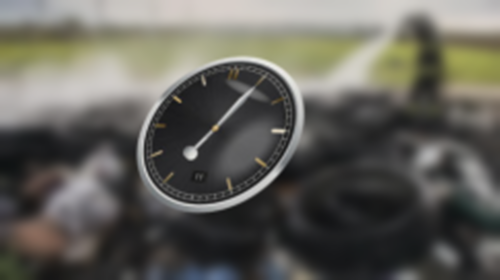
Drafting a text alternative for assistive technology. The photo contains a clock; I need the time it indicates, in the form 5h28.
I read 7h05
